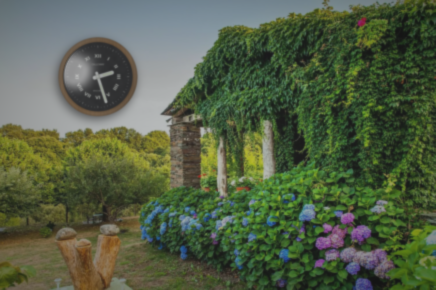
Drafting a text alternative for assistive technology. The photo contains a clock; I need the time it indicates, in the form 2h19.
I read 2h27
